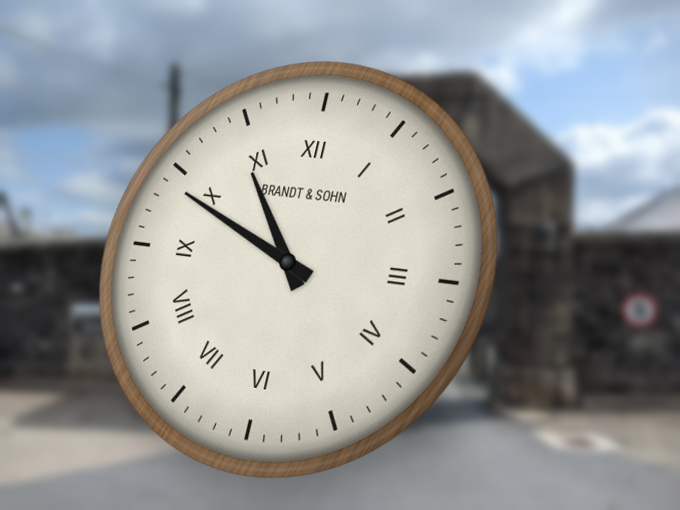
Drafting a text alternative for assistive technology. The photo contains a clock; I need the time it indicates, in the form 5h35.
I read 10h49
